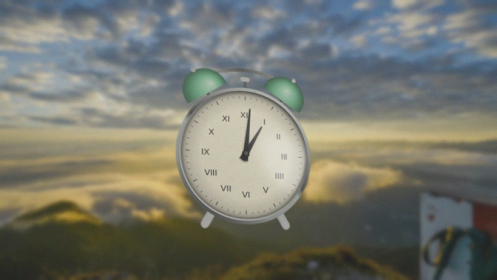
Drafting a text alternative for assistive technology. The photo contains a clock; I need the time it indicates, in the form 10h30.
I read 1h01
